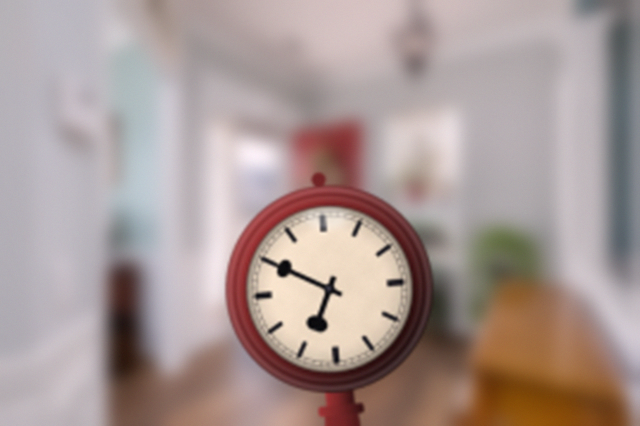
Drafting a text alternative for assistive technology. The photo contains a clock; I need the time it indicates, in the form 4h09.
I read 6h50
